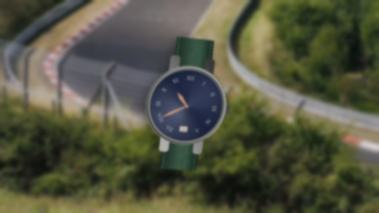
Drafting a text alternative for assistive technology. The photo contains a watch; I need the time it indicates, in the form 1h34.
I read 10h40
